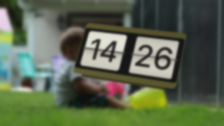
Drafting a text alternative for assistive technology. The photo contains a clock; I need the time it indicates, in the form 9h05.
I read 14h26
